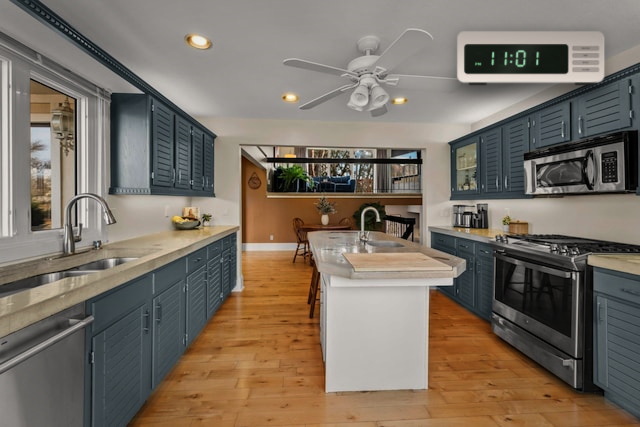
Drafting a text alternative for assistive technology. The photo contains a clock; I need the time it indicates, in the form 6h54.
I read 11h01
